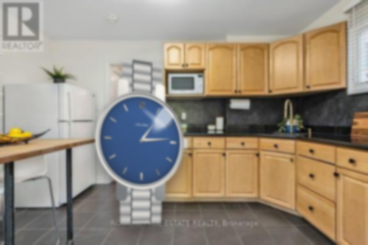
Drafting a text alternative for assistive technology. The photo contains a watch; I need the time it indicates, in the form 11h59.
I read 1h14
